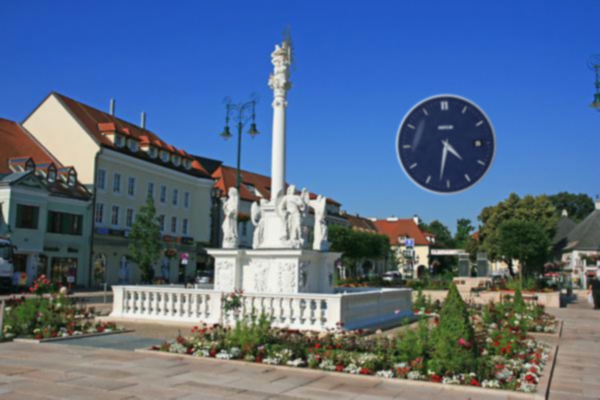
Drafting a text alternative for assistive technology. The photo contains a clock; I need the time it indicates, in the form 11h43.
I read 4h32
